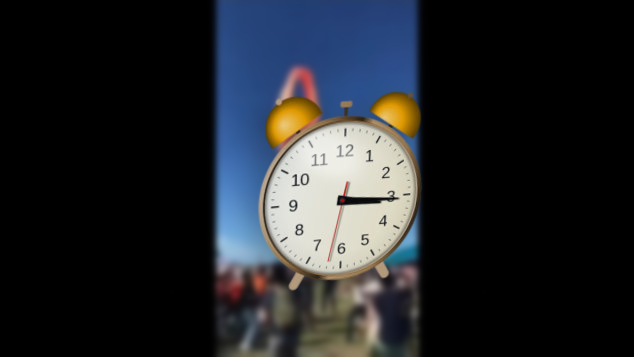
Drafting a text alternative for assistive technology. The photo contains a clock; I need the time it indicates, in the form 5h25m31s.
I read 3h15m32s
